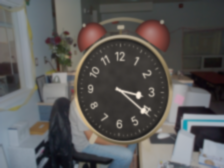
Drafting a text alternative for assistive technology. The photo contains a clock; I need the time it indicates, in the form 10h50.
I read 3h21
